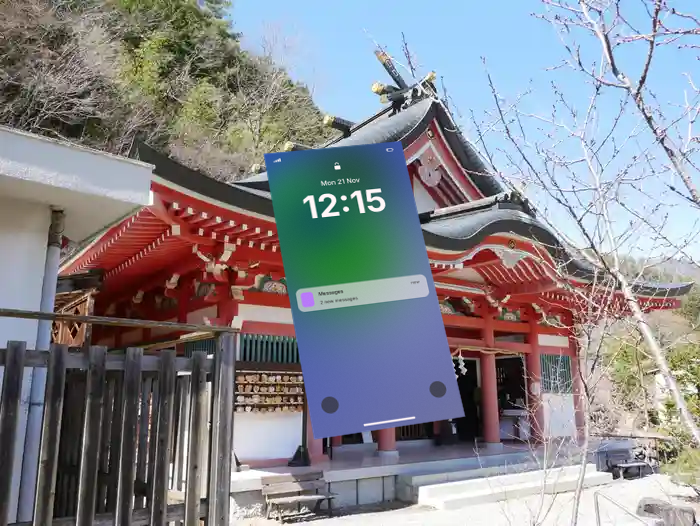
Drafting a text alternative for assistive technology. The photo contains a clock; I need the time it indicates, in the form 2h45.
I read 12h15
